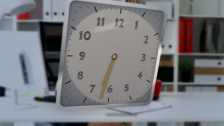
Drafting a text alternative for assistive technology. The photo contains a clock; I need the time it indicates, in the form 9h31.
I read 6h32
